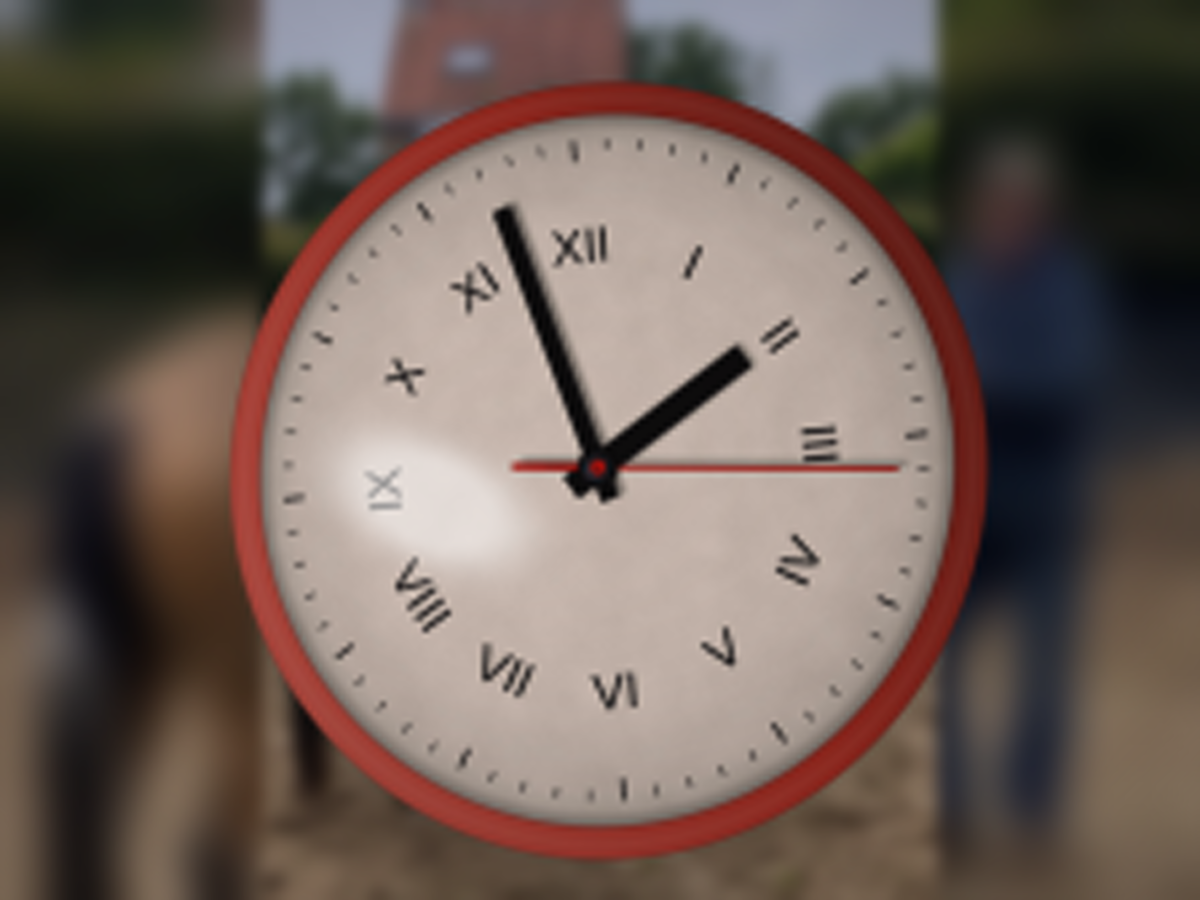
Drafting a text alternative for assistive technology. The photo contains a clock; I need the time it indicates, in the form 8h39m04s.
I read 1h57m16s
